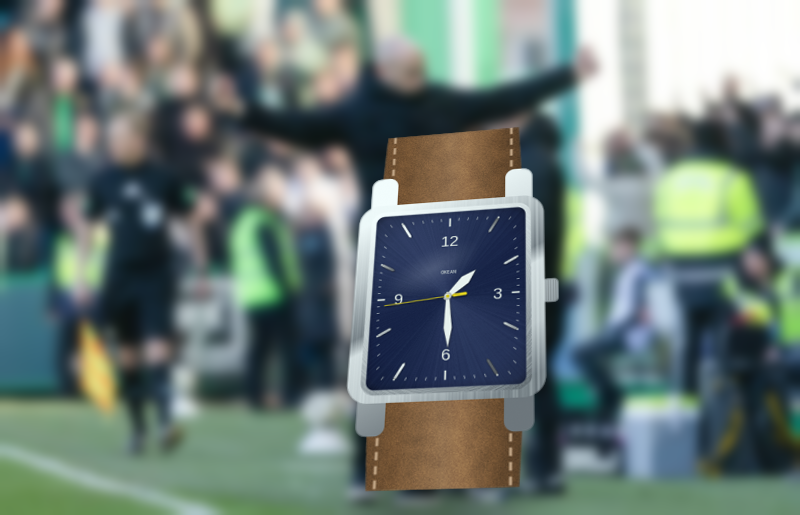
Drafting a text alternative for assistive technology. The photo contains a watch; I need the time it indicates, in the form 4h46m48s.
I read 1h29m44s
